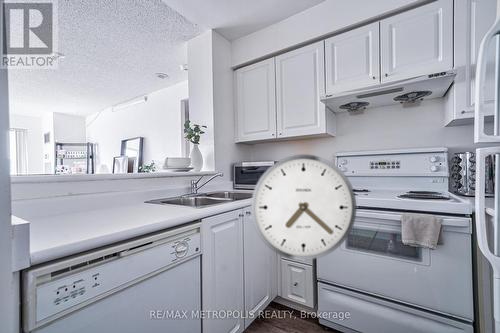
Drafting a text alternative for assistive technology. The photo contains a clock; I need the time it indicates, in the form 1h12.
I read 7h22
